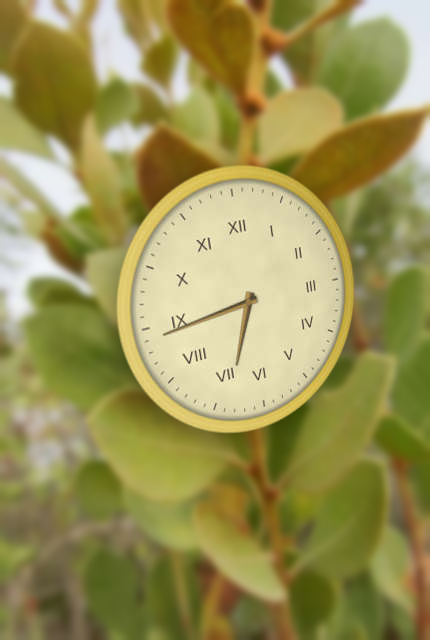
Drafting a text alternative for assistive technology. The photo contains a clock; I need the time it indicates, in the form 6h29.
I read 6h44
